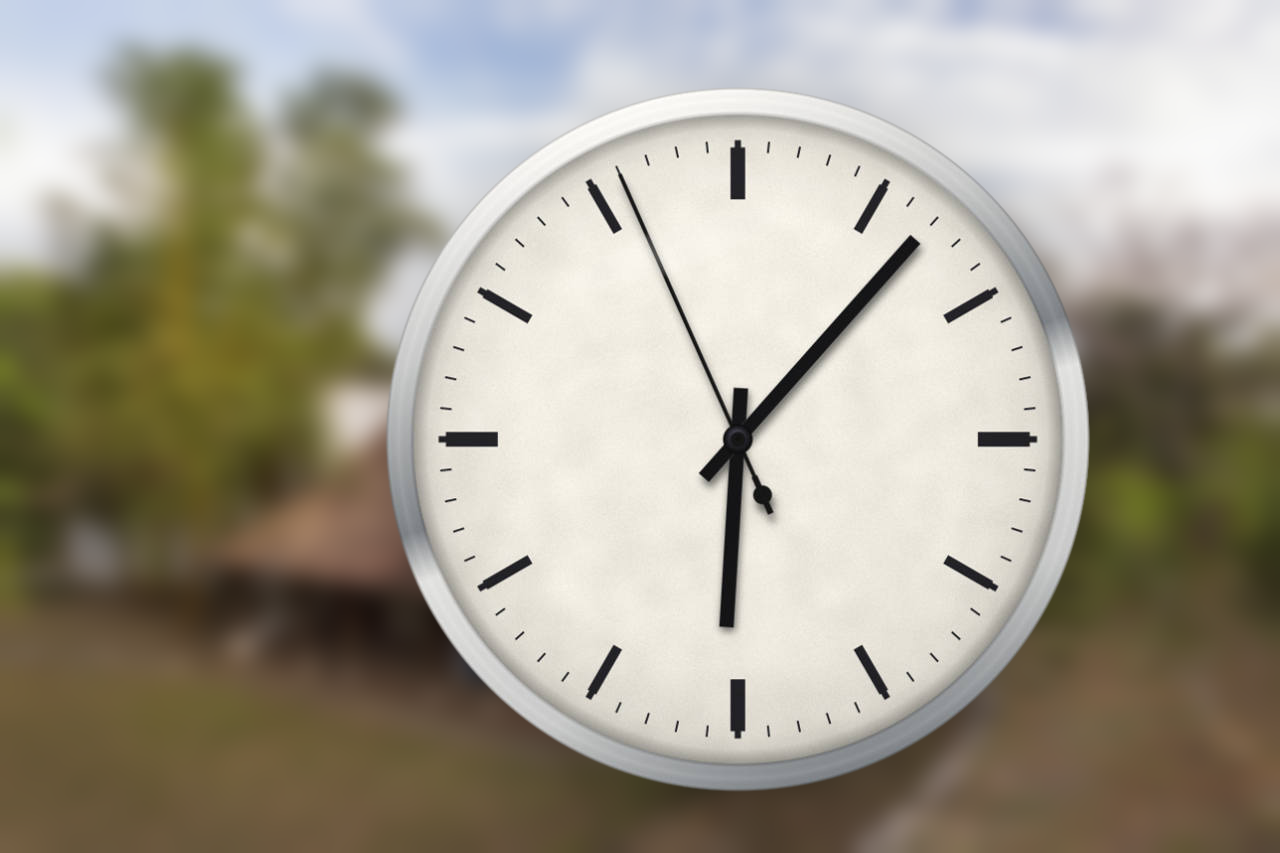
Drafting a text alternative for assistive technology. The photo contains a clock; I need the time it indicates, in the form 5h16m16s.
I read 6h06m56s
